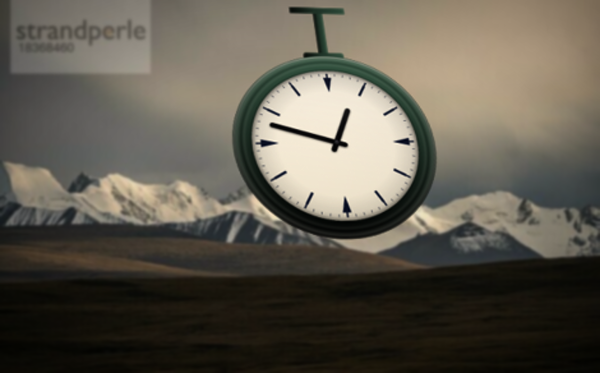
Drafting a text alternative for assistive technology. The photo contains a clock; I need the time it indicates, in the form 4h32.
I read 12h48
